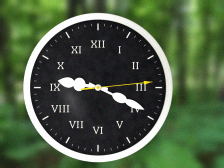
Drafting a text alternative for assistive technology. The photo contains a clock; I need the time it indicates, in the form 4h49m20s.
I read 9h19m14s
